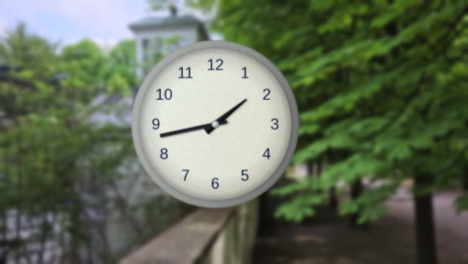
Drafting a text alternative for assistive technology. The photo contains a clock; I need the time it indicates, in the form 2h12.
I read 1h43
